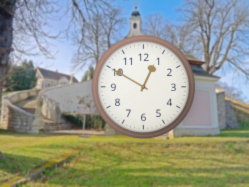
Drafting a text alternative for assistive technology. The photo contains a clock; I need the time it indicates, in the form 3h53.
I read 12h50
